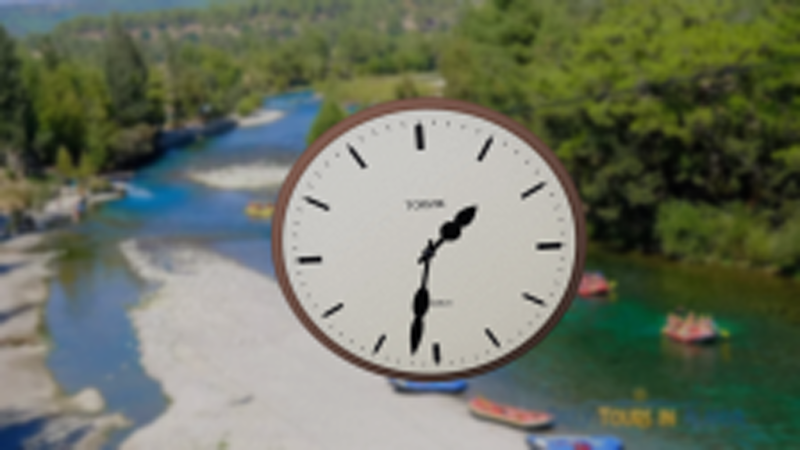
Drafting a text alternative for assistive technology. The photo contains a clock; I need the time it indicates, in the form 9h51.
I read 1h32
